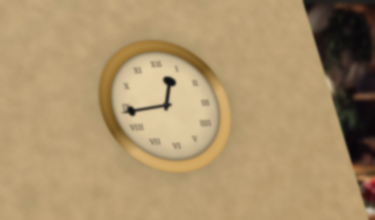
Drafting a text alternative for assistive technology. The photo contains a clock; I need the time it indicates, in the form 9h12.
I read 12h44
